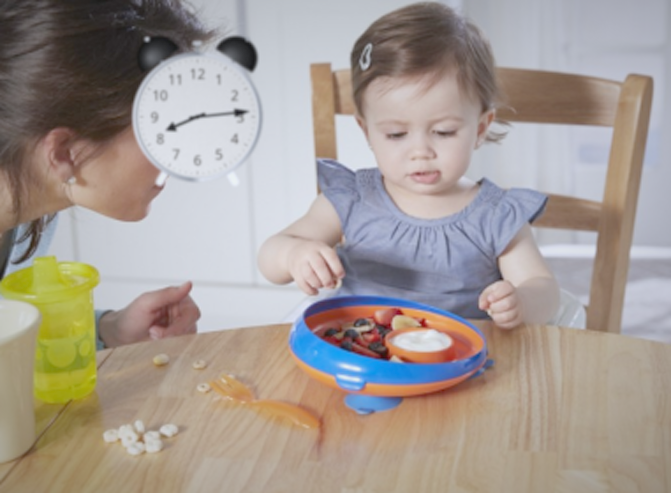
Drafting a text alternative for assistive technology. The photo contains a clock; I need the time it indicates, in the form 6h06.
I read 8h14
